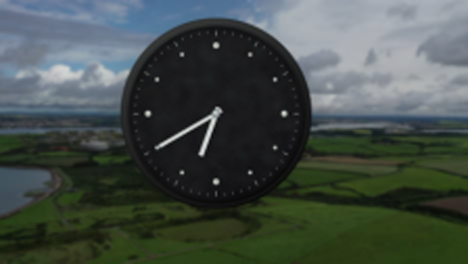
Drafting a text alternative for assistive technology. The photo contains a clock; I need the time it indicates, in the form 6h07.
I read 6h40
